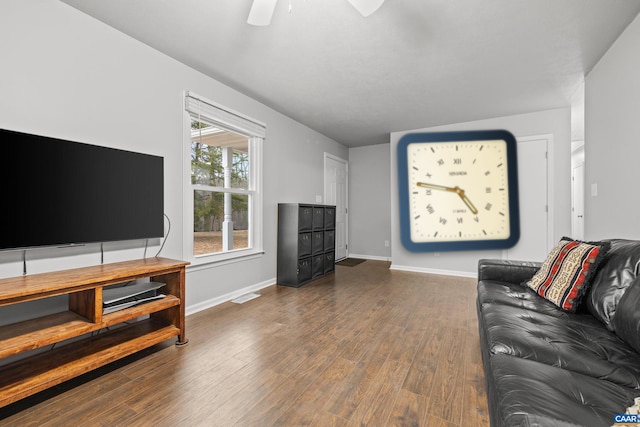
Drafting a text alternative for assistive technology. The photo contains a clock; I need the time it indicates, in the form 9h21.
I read 4h47
